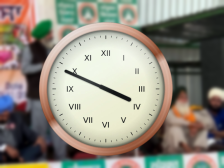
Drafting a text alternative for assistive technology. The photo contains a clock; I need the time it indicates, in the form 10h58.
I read 3h49
